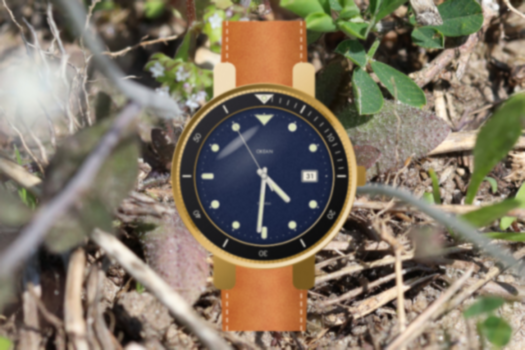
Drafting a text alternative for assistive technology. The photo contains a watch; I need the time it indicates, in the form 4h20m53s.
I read 4h30m55s
